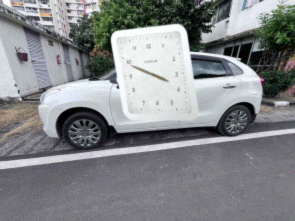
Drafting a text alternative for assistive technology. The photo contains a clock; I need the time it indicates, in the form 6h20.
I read 3h49
